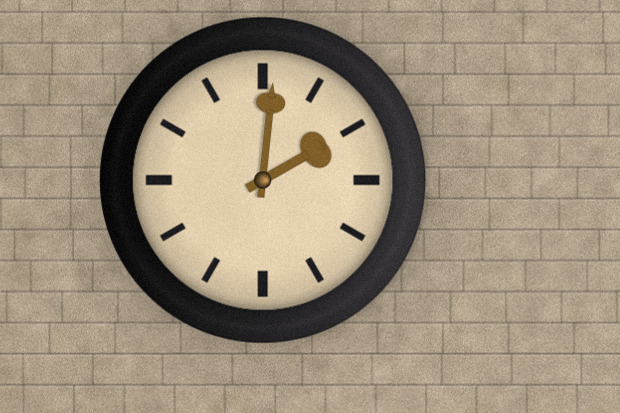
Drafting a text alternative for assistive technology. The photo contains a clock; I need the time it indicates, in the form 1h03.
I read 2h01
